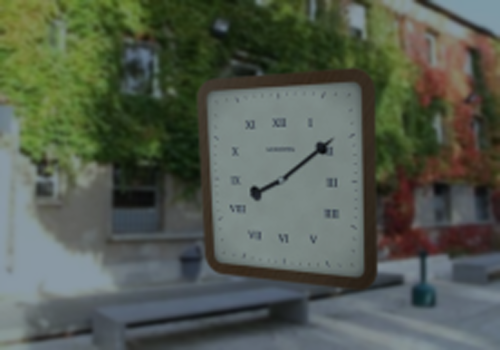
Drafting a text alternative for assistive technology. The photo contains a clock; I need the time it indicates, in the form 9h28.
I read 8h09
